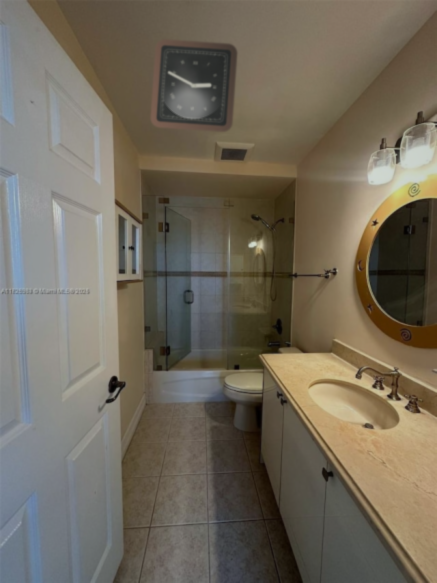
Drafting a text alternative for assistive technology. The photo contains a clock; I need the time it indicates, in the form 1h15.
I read 2h49
